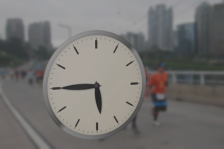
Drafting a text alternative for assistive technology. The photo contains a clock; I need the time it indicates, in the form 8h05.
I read 5h45
